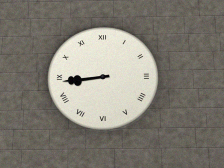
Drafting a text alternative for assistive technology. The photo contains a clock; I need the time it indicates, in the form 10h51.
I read 8h44
